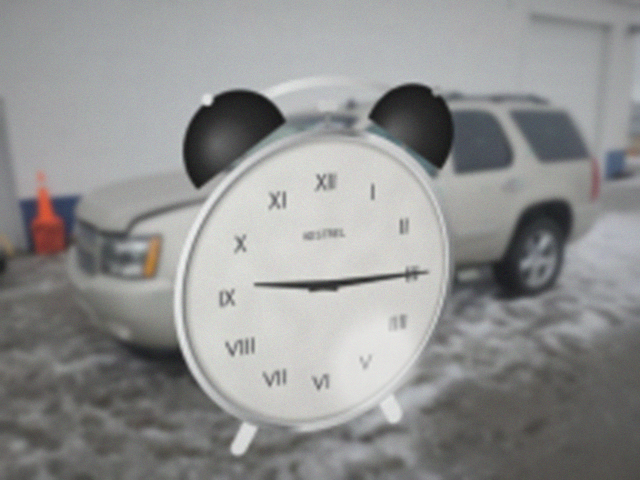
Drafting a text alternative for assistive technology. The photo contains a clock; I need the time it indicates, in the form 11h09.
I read 9h15
